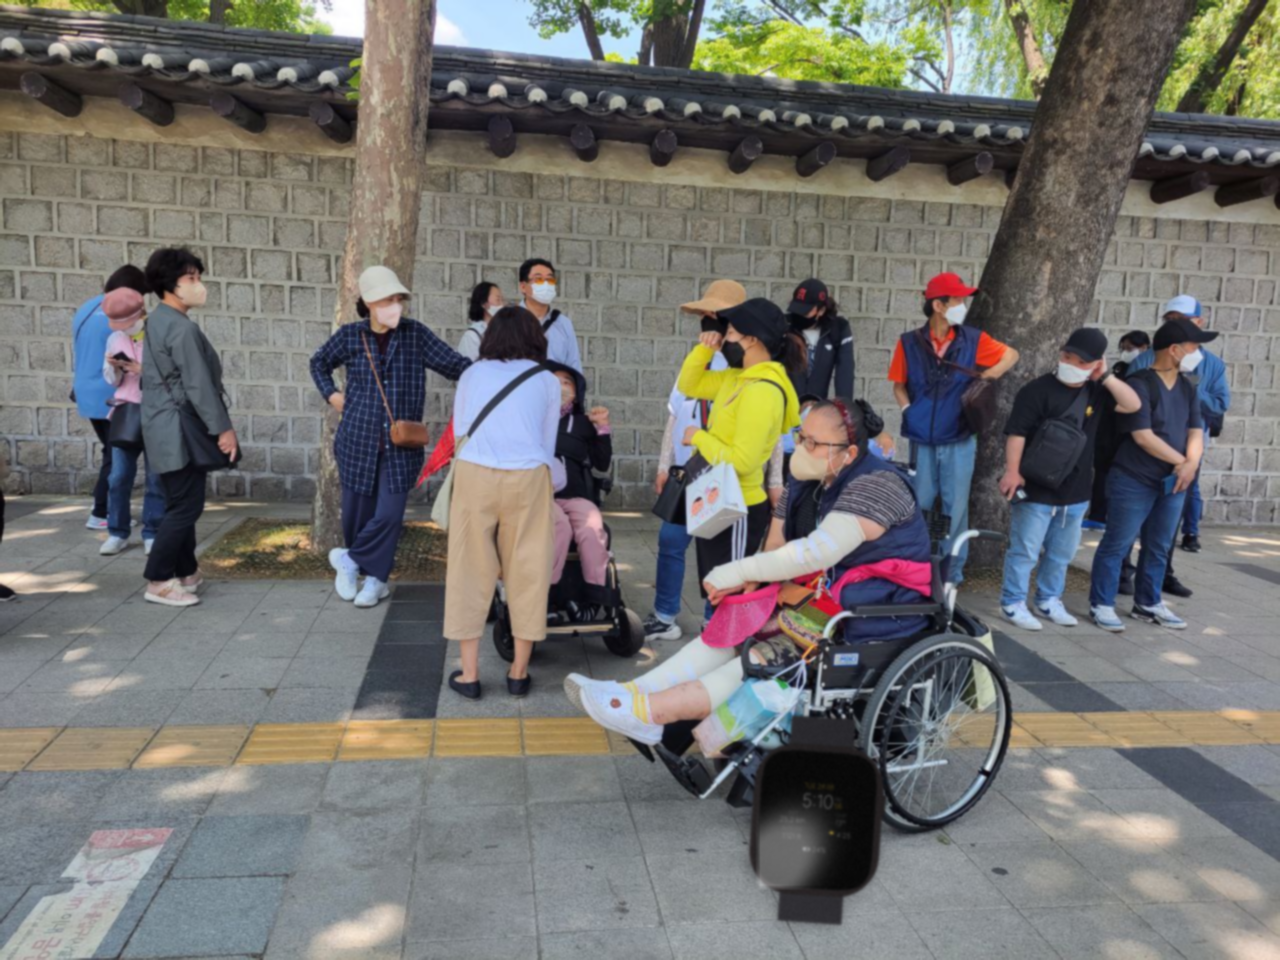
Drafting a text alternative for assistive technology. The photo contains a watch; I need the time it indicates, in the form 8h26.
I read 5h10
